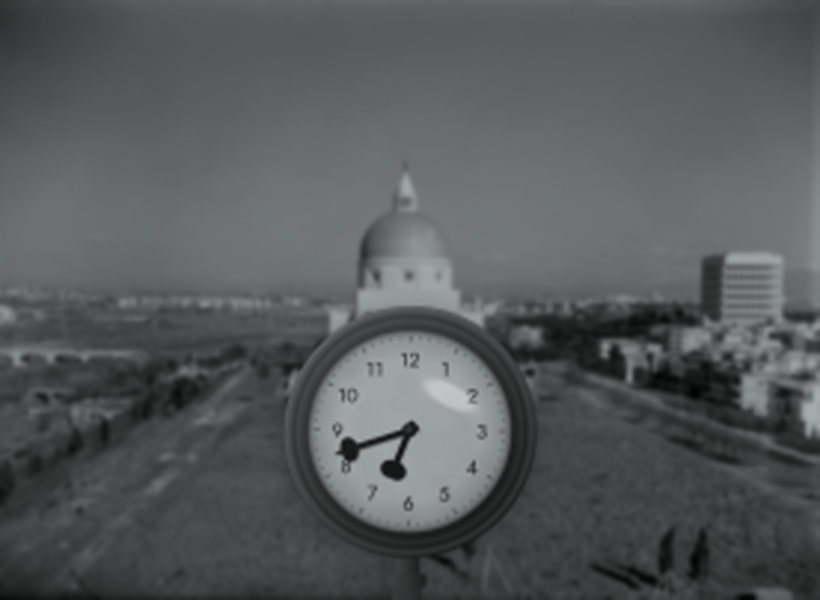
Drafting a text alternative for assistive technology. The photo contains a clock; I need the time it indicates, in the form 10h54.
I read 6h42
